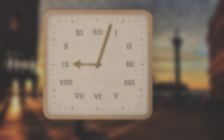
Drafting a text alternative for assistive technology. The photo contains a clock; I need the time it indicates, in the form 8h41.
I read 9h03
